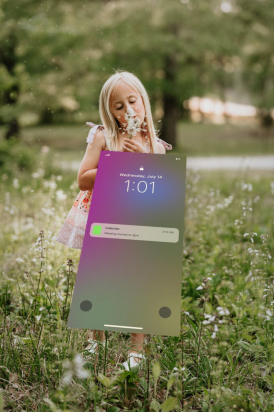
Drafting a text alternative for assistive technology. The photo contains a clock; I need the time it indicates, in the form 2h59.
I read 1h01
